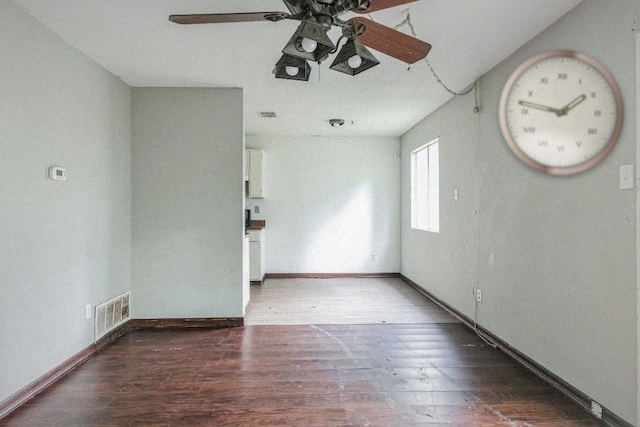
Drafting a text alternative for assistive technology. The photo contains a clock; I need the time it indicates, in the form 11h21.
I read 1h47
